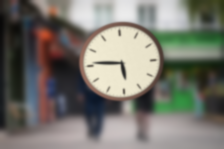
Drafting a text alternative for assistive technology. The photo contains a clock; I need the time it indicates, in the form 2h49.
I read 5h46
